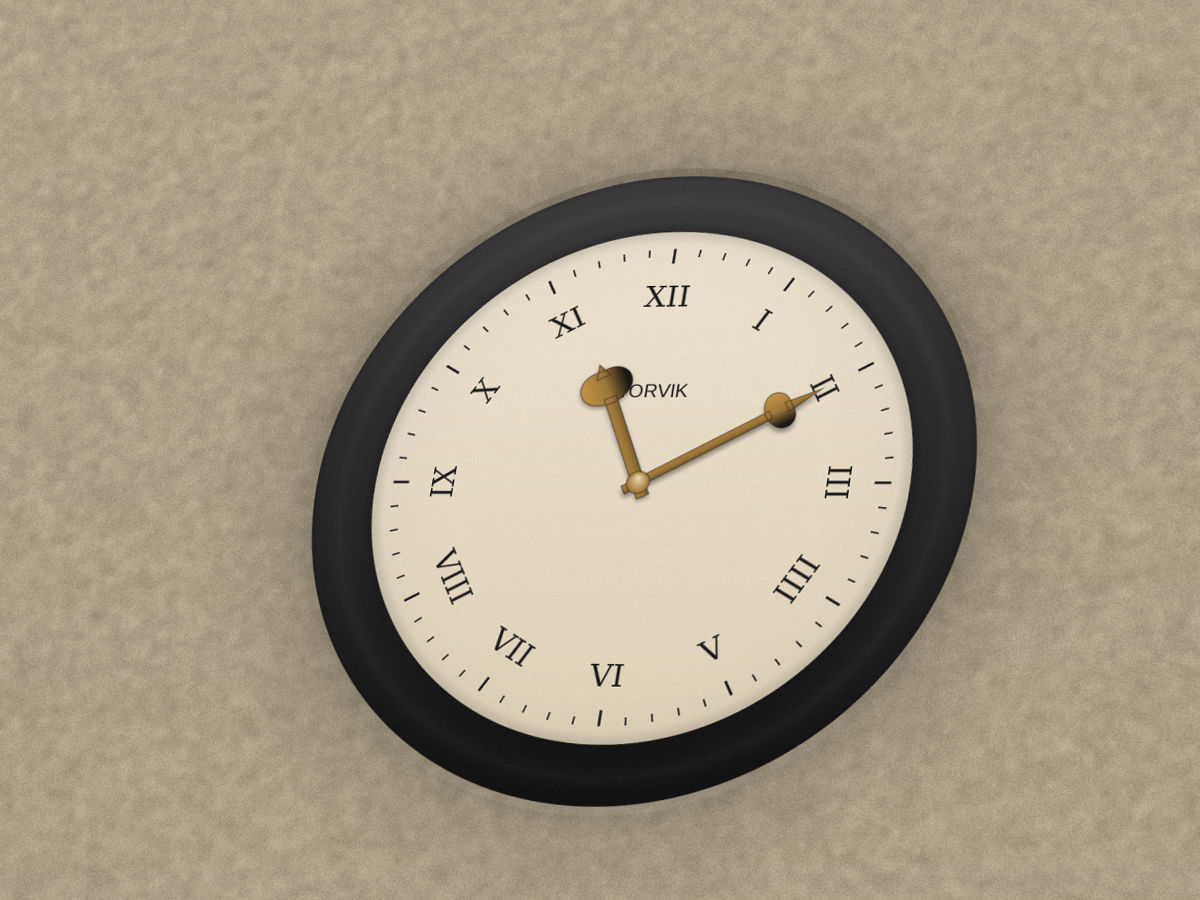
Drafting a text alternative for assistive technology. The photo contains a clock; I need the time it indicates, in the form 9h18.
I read 11h10
